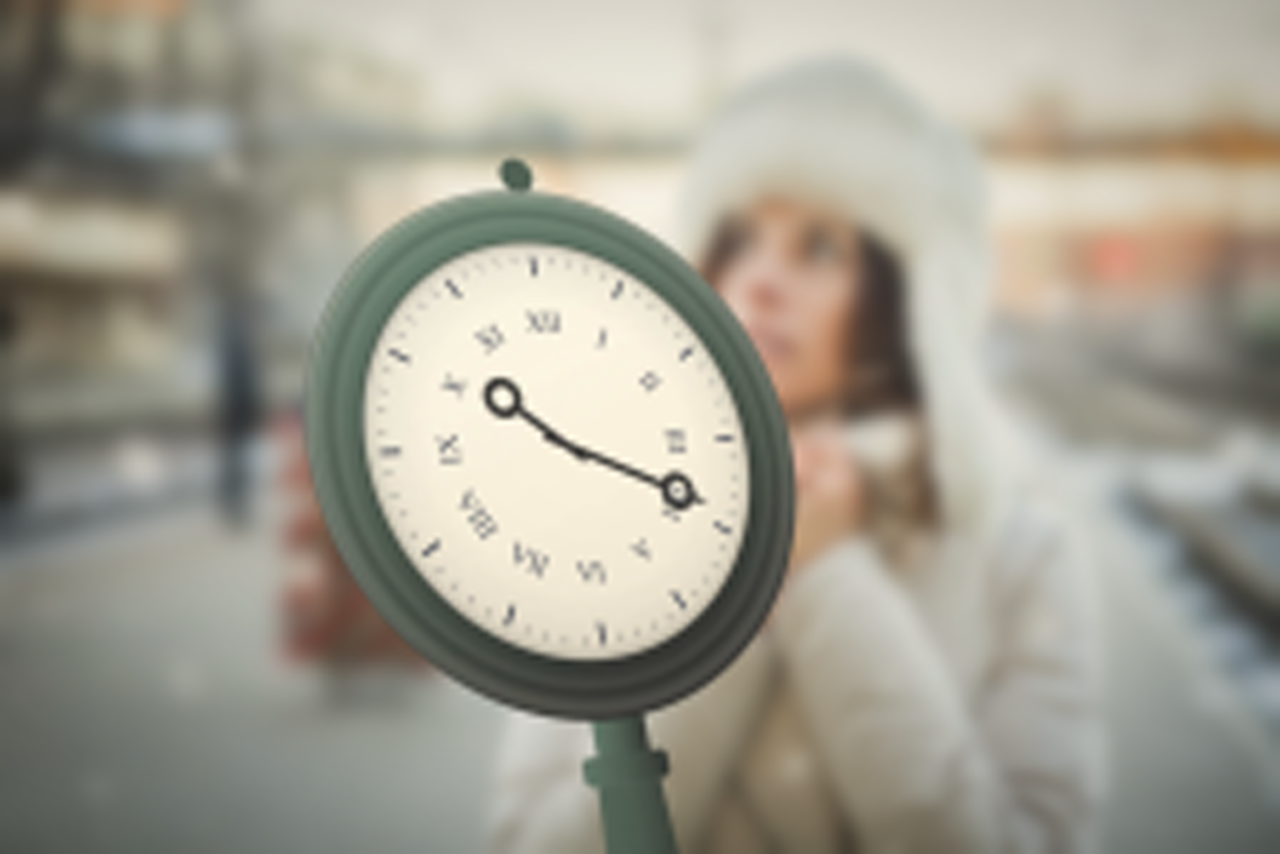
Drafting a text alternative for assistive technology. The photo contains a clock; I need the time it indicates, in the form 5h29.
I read 10h19
